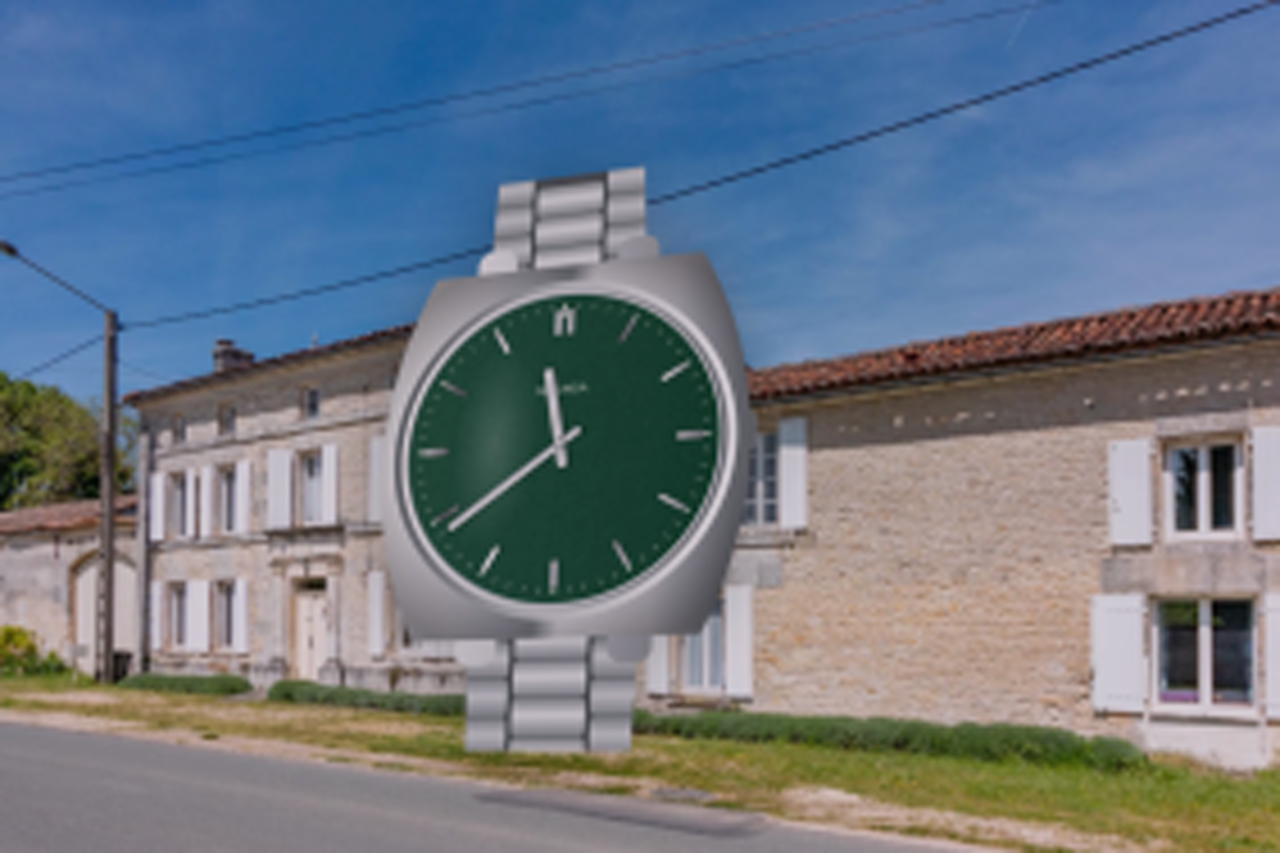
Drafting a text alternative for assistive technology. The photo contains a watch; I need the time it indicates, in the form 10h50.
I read 11h39
